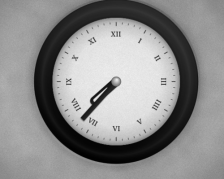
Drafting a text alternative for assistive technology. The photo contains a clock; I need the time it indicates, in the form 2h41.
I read 7h37
